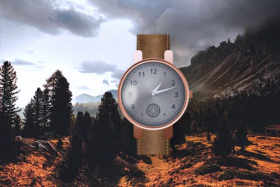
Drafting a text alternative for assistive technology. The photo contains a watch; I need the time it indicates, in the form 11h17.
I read 1h12
